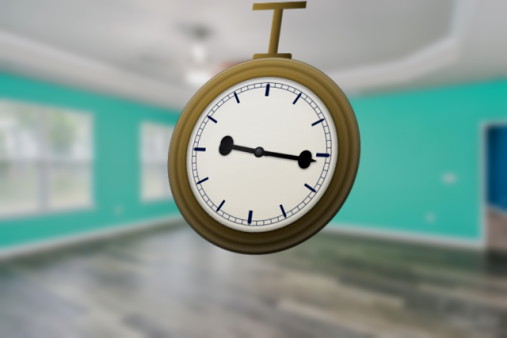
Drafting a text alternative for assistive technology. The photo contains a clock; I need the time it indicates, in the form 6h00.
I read 9h16
